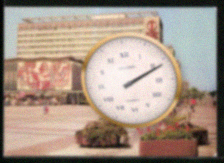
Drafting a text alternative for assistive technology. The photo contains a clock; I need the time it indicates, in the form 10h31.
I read 2h11
